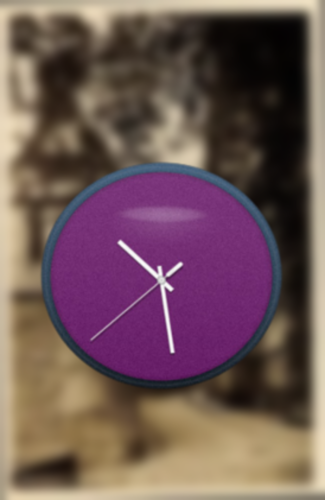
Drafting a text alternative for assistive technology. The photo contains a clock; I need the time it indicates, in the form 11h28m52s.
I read 10h28m38s
